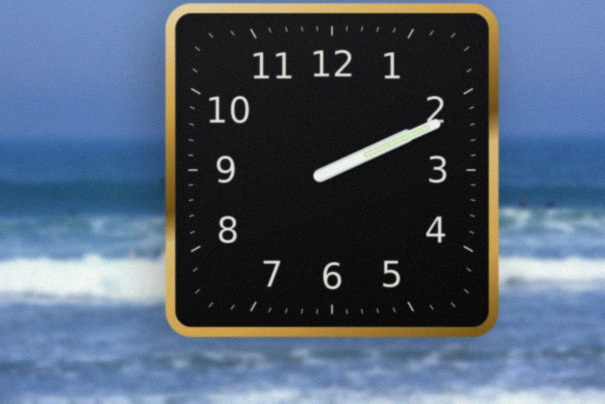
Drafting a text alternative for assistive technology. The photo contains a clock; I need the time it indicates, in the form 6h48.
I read 2h11
